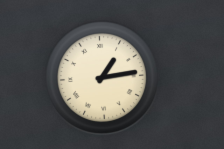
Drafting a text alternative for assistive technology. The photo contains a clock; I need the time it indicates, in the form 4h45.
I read 1h14
